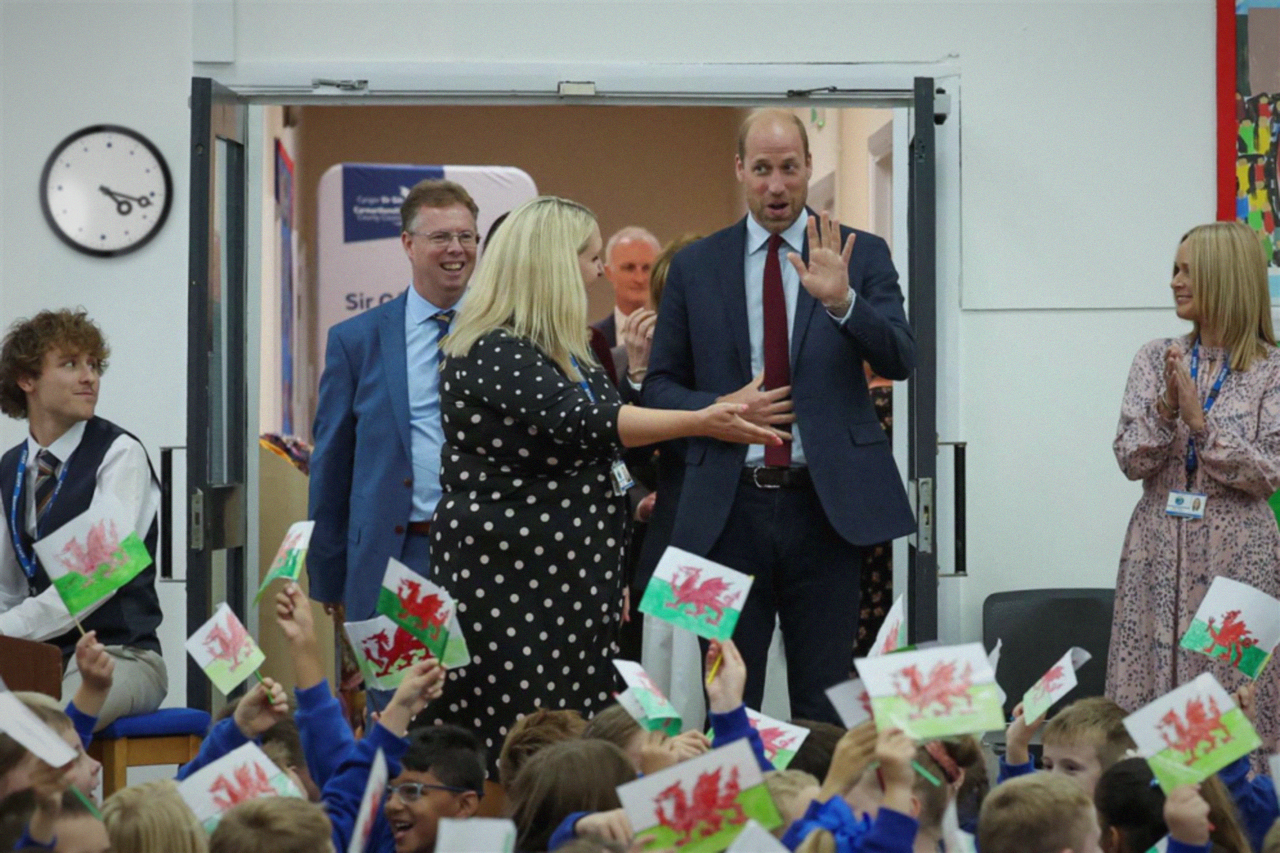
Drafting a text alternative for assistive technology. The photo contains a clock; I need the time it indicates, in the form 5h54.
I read 4h17
